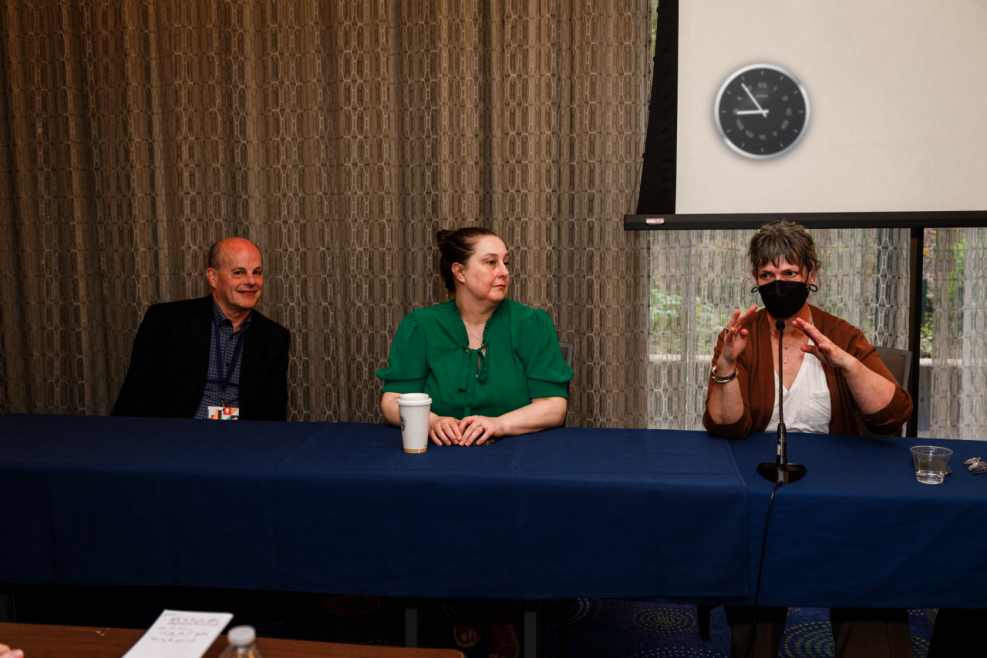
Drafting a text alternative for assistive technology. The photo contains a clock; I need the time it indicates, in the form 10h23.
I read 8h54
